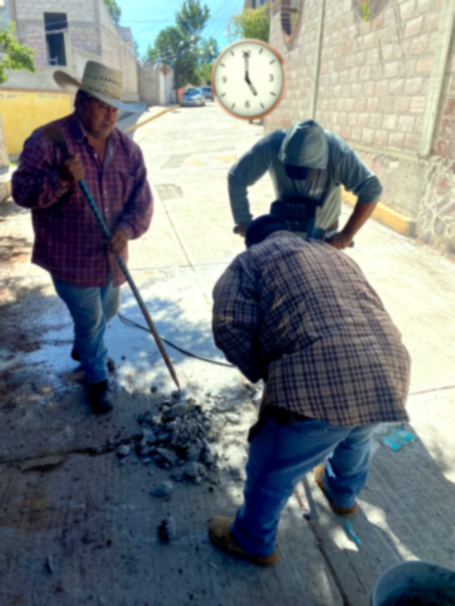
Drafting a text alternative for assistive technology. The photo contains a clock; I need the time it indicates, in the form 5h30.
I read 5h00
